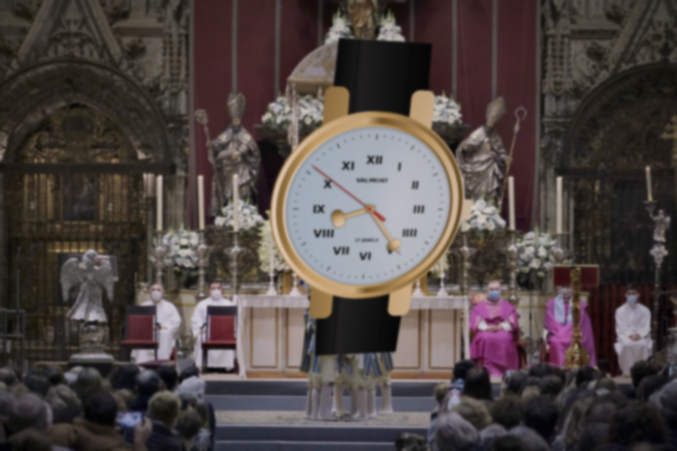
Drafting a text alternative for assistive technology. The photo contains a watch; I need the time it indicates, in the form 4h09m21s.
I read 8h23m51s
